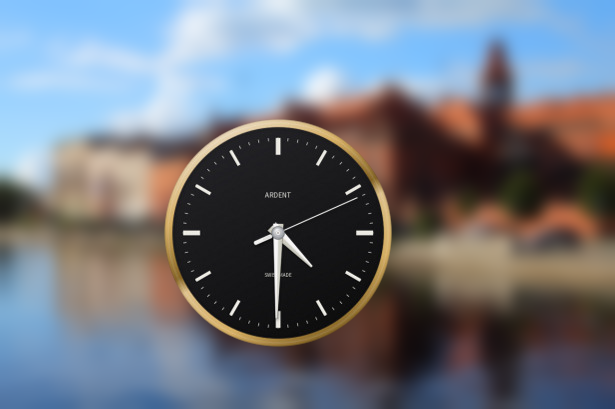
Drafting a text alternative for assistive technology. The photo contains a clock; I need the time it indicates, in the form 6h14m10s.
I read 4h30m11s
